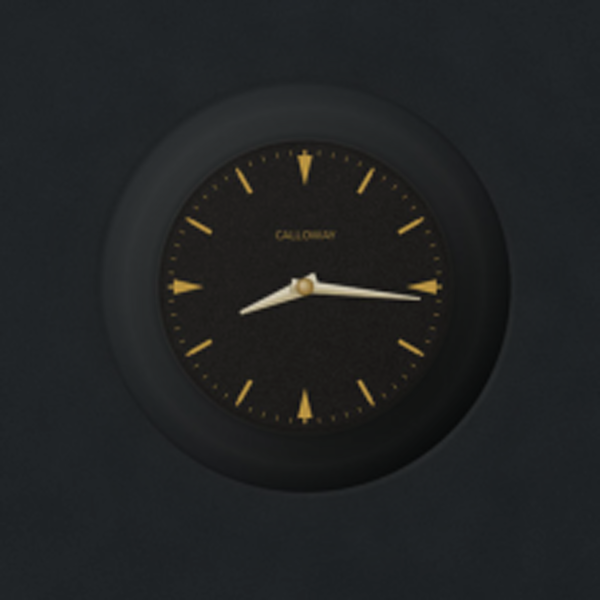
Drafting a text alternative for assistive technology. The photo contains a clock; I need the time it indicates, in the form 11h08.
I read 8h16
